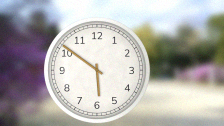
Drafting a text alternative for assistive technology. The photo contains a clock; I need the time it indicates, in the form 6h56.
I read 5h51
